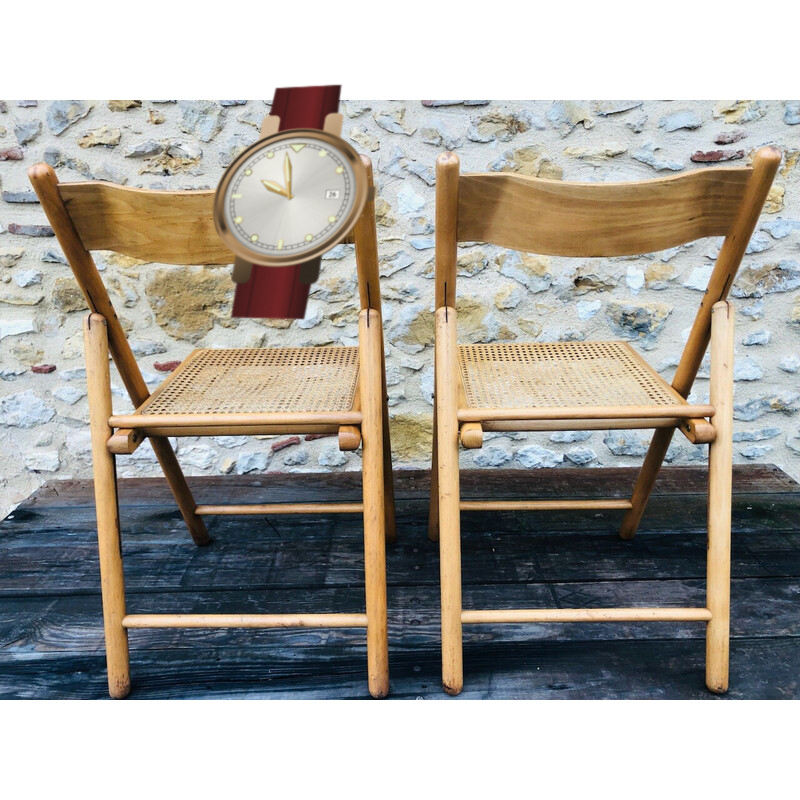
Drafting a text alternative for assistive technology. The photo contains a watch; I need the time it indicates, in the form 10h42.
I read 9h58
